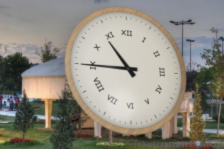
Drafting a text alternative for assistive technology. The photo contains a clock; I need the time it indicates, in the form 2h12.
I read 10h45
